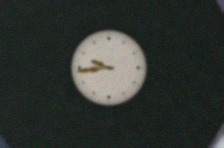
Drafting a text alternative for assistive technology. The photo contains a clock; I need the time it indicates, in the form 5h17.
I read 9h44
